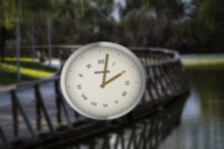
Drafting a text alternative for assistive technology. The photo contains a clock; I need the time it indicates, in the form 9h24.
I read 2h02
